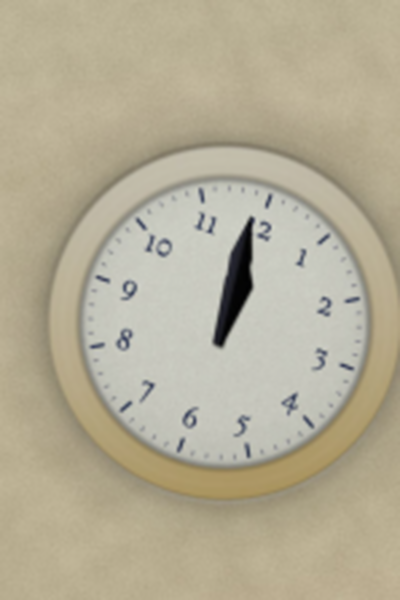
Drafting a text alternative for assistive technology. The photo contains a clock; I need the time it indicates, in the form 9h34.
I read 11h59
